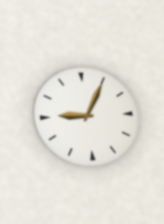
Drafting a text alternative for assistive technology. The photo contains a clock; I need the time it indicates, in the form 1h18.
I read 9h05
